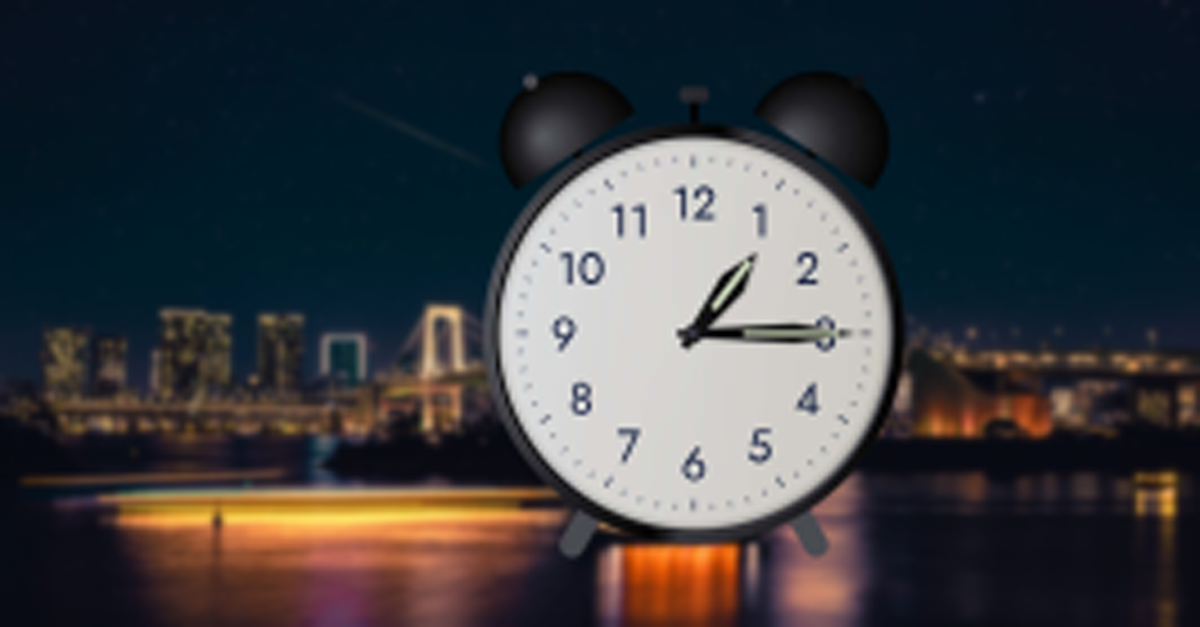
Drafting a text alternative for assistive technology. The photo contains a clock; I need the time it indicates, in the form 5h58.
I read 1h15
